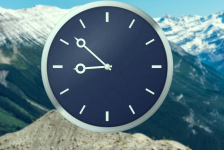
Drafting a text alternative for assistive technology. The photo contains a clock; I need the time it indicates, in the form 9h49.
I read 8h52
